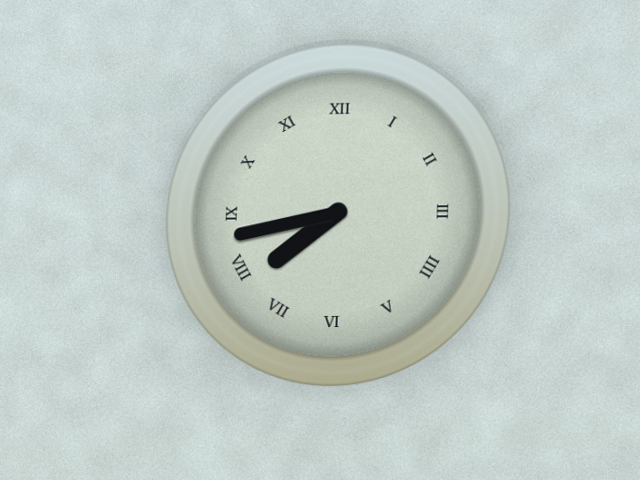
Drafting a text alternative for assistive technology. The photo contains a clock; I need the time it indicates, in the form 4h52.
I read 7h43
